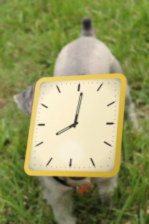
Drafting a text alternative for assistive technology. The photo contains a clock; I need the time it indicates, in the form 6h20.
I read 8h01
